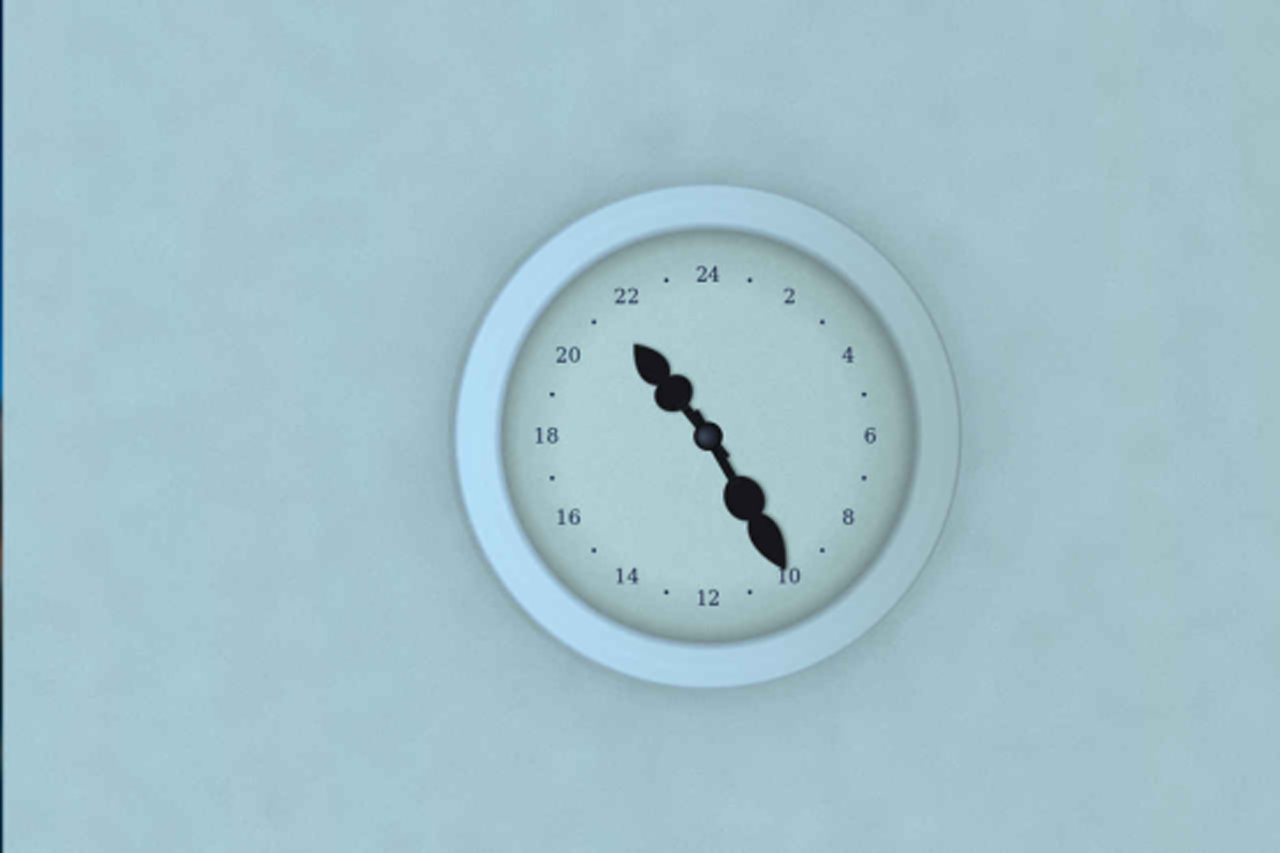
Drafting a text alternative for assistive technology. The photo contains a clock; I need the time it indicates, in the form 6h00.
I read 21h25
